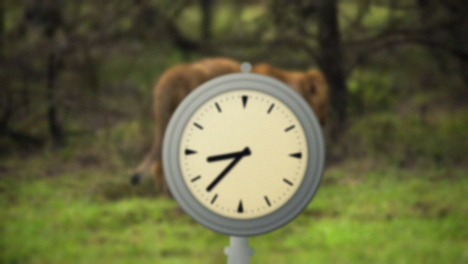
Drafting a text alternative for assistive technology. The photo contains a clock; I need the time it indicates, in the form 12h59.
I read 8h37
